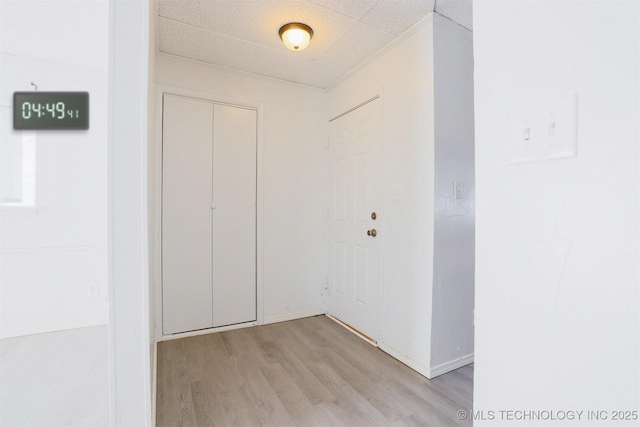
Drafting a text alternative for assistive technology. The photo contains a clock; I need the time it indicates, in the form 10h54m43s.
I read 4h49m41s
